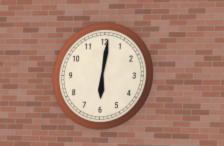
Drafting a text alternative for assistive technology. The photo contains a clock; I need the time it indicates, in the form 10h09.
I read 6h01
